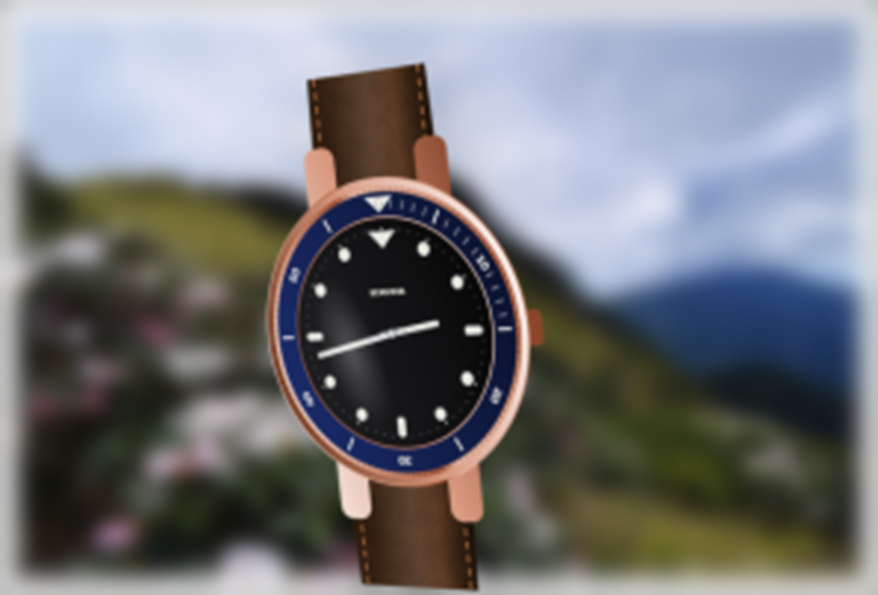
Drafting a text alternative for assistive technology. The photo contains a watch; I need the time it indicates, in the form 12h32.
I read 2h43
